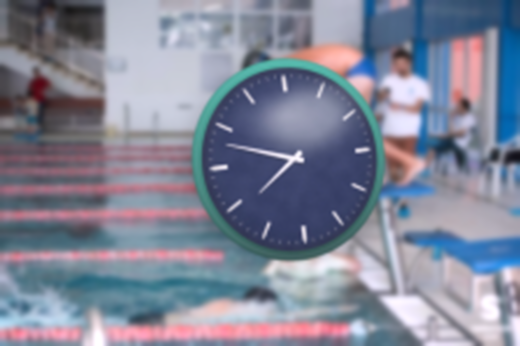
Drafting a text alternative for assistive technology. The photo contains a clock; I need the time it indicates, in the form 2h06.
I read 7h48
